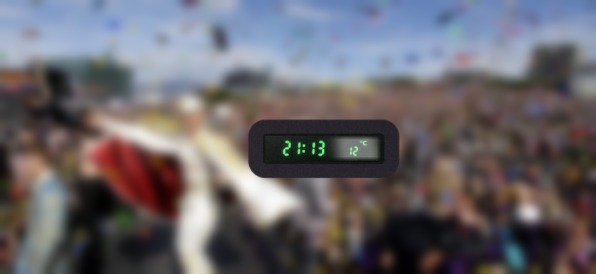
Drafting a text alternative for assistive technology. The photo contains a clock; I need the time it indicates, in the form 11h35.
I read 21h13
